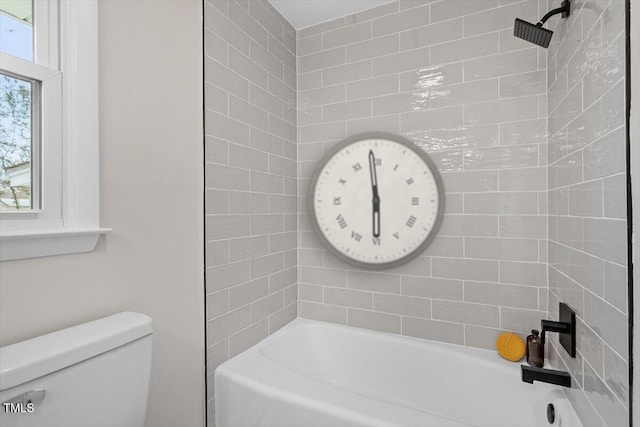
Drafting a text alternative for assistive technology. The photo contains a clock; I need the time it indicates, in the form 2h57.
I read 5h59
